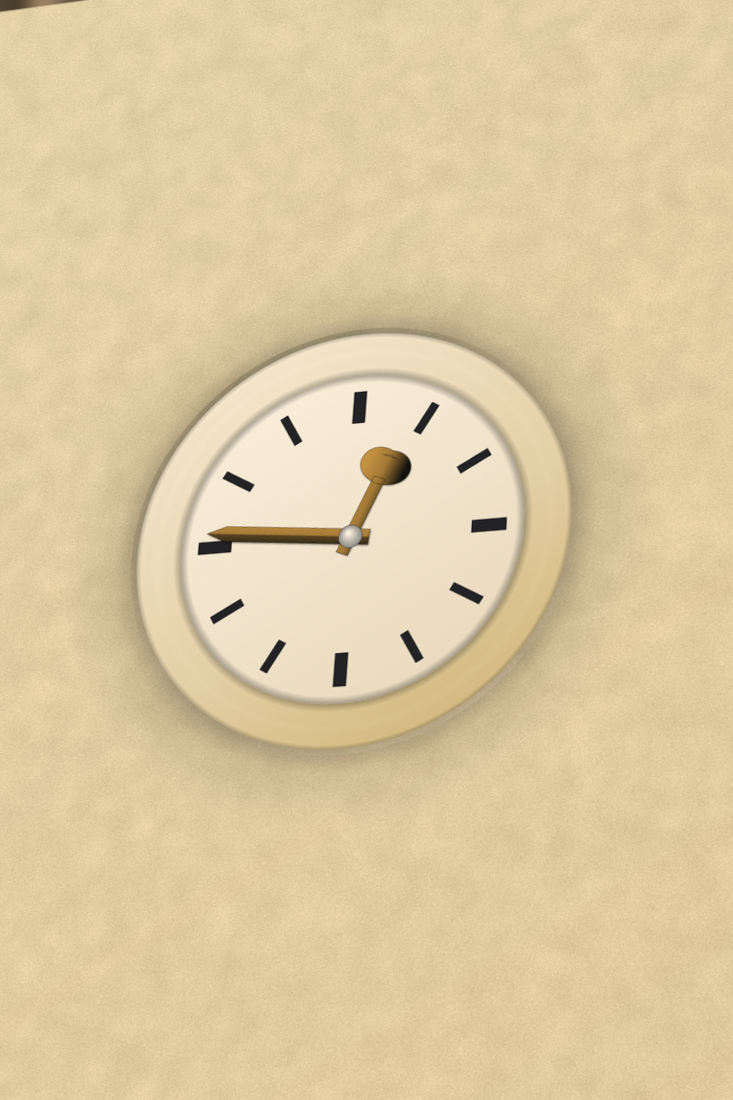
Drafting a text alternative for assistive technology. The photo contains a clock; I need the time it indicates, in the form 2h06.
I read 12h46
